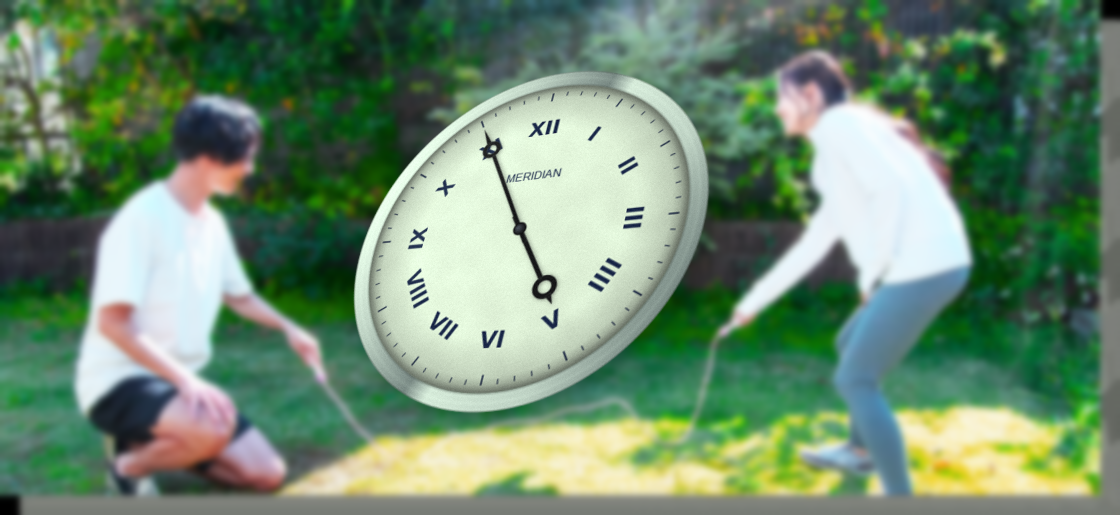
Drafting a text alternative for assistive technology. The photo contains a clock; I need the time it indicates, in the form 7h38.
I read 4h55
